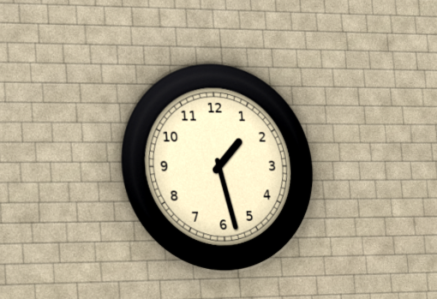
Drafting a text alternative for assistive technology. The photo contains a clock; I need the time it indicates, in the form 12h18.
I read 1h28
